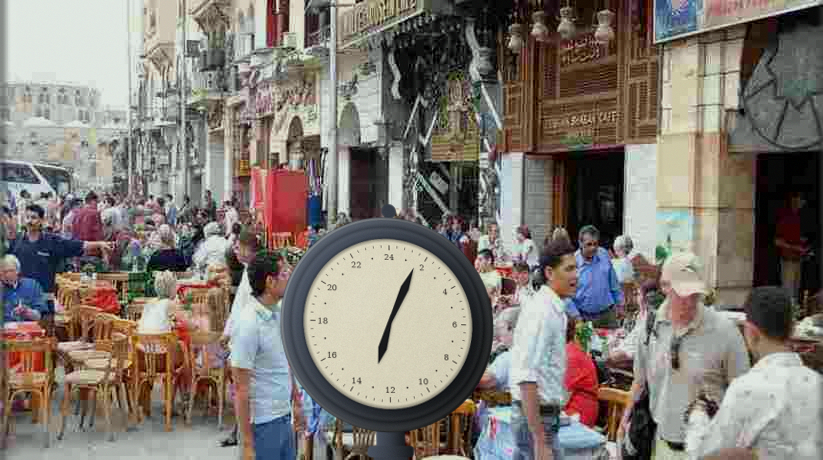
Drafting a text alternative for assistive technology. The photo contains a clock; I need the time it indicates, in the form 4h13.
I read 13h04
